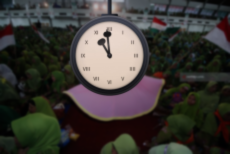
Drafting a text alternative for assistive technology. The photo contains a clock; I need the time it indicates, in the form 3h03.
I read 10h59
